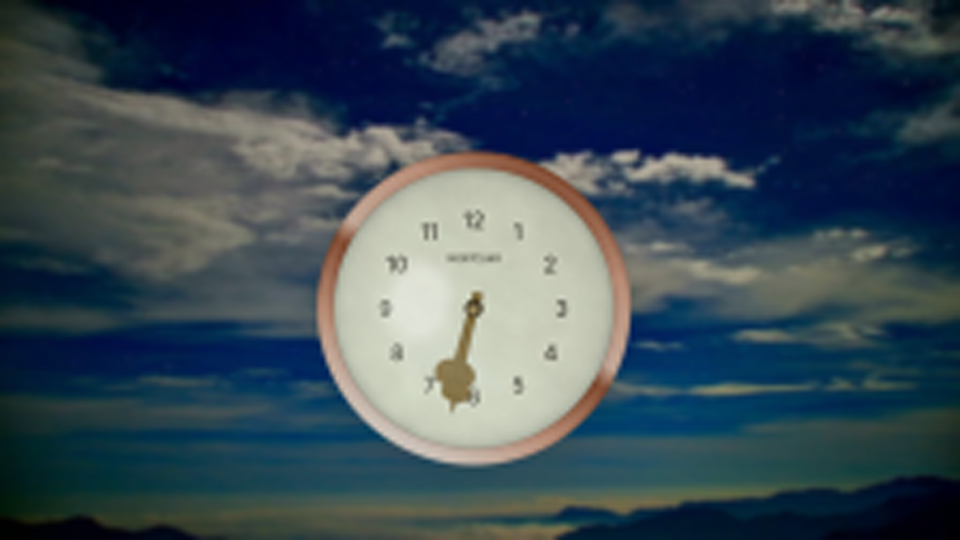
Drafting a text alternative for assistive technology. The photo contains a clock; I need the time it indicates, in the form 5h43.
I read 6h32
